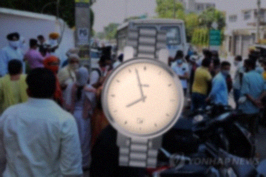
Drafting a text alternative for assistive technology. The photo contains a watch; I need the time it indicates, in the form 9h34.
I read 7h57
